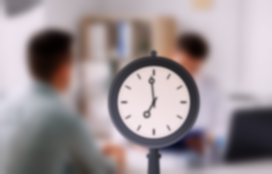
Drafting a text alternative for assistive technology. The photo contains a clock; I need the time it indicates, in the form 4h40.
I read 6h59
